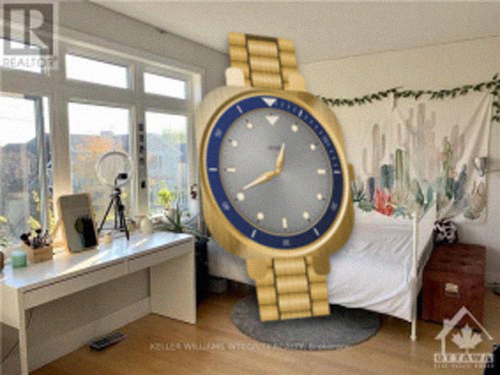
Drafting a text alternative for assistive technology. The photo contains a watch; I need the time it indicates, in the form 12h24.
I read 12h41
